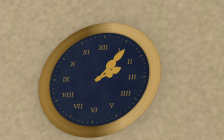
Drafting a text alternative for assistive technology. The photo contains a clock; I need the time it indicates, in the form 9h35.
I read 2h06
